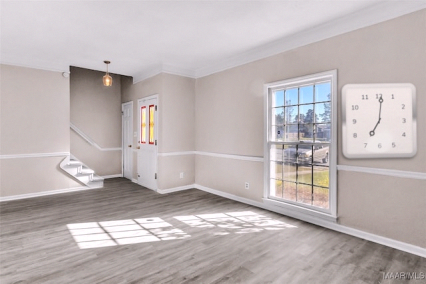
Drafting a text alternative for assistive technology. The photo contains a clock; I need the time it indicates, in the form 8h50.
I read 7h01
